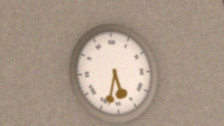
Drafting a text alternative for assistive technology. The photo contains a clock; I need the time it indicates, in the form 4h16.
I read 5h33
